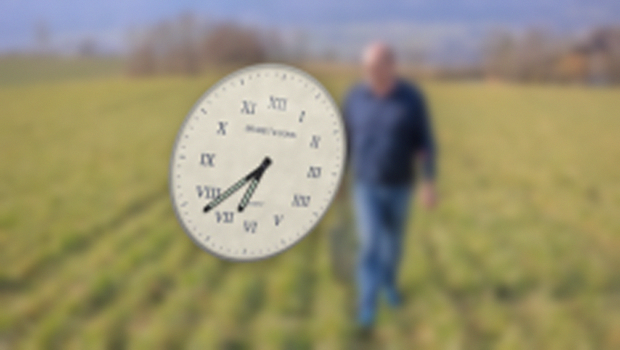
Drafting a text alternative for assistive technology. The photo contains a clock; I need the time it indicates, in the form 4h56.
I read 6h38
